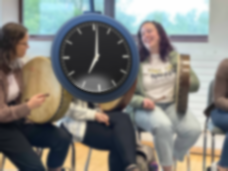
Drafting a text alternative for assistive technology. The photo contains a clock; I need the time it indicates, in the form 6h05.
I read 7h01
